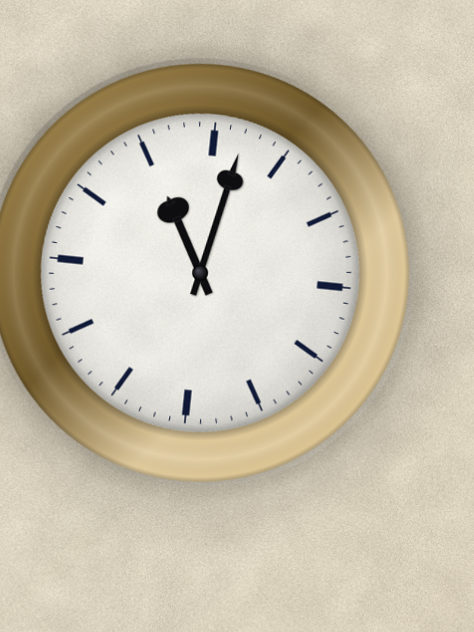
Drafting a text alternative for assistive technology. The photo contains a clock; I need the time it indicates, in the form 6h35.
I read 11h02
